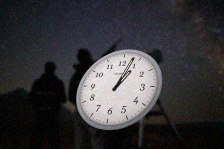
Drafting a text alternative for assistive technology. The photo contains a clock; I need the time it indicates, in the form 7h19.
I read 1h03
